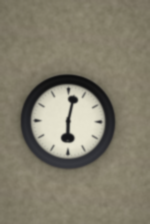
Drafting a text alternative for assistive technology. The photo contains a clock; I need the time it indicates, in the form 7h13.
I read 6h02
